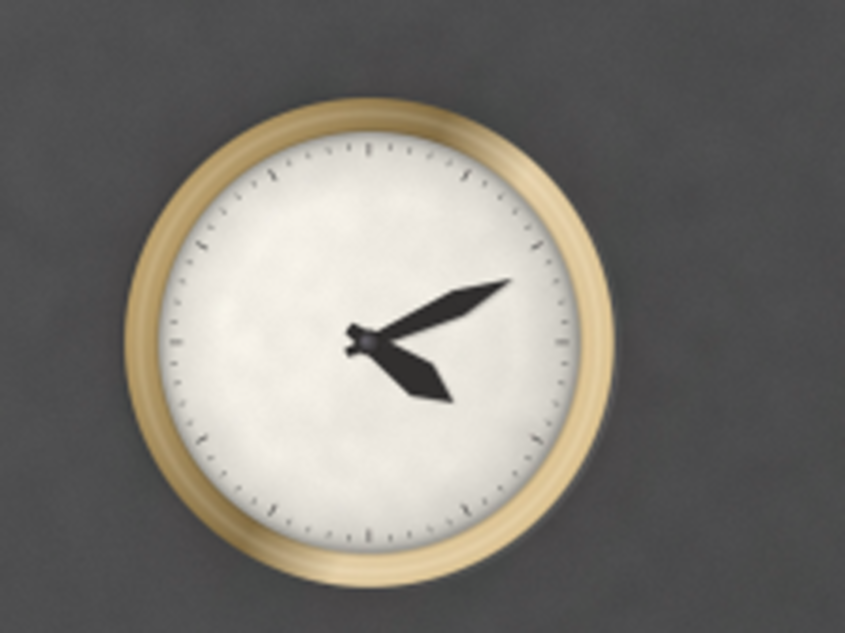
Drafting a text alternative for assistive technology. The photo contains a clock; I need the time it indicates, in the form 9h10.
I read 4h11
